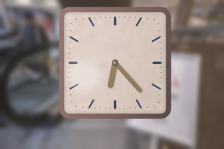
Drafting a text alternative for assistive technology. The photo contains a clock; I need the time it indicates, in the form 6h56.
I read 6h23
